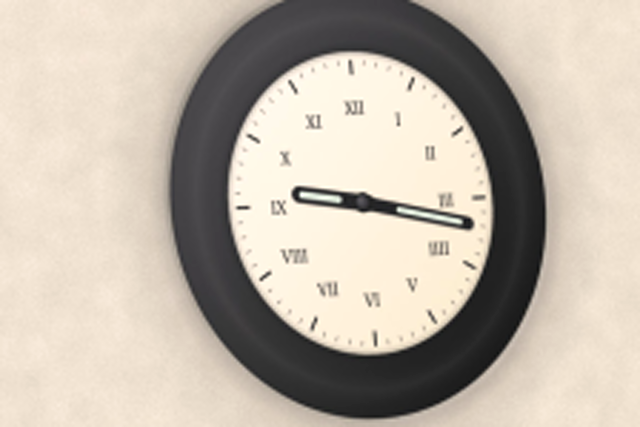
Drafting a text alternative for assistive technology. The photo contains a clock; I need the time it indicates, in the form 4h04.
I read 9h17
